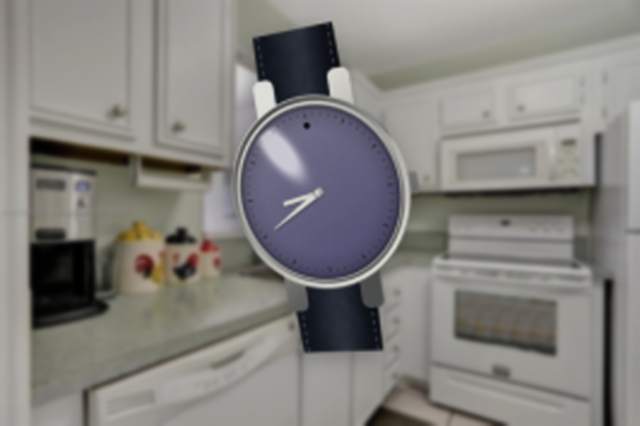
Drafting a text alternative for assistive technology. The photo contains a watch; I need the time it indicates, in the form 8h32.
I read 8h40
